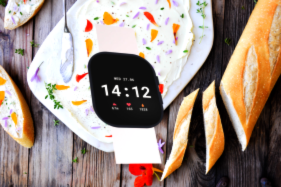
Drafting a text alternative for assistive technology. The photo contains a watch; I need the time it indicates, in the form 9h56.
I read 14h12
